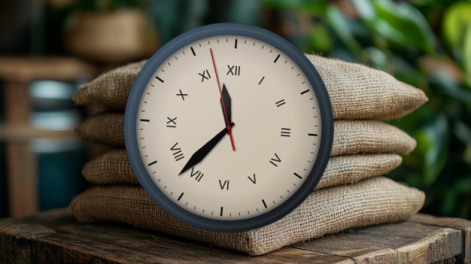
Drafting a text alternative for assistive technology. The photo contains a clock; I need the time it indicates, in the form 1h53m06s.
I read 11h36m57s
